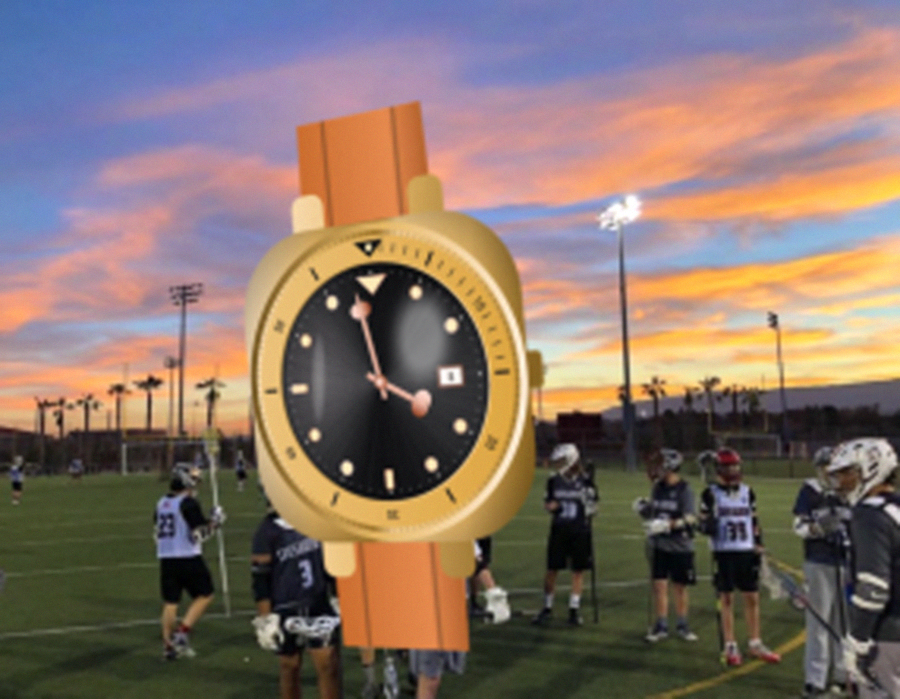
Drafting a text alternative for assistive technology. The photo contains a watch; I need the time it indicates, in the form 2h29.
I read 3h58
